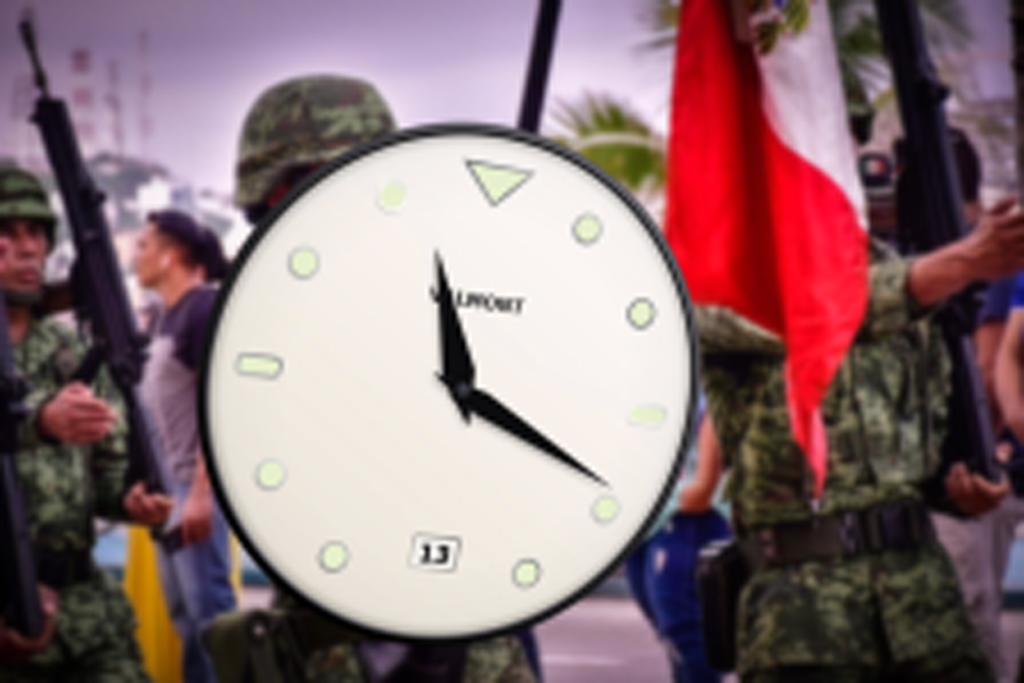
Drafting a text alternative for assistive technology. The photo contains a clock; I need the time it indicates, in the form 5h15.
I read 11h19
